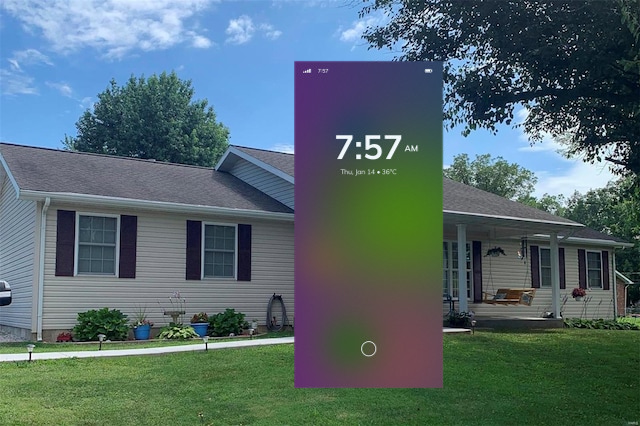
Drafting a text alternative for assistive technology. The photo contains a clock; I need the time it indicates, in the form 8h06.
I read 7h57
